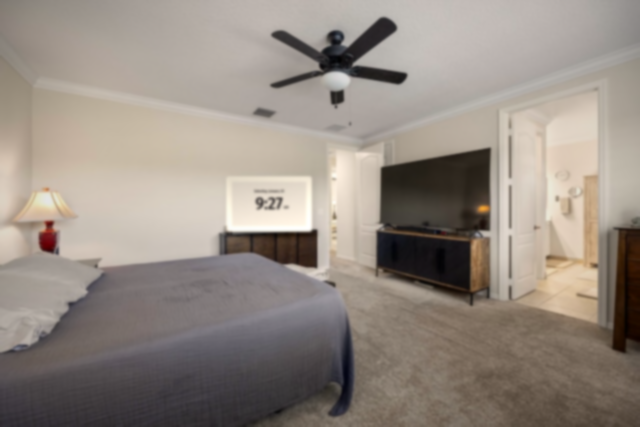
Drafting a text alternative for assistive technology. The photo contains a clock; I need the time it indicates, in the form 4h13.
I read 9h27
